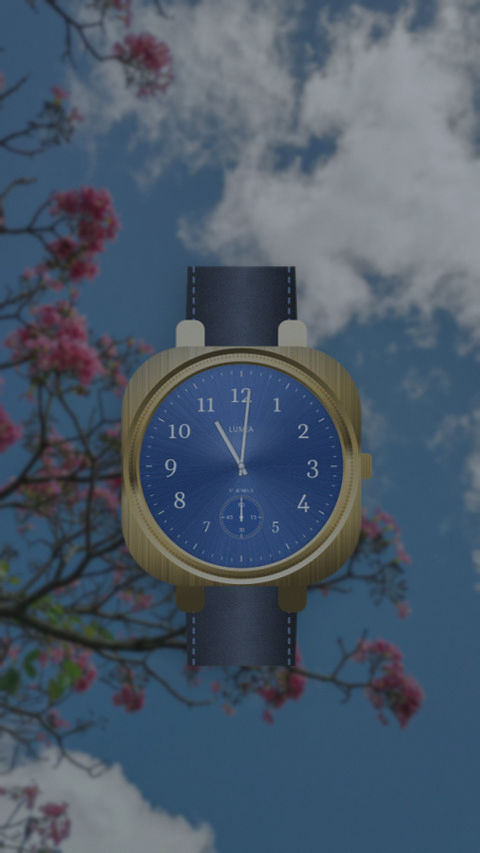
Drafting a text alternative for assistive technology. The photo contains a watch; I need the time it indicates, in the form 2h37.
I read 11h01
